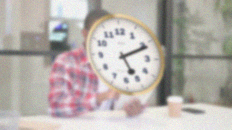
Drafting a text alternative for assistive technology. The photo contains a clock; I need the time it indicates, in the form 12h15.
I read 5h11
